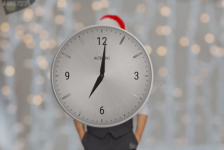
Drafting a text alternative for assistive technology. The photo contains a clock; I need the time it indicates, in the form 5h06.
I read 7h01
